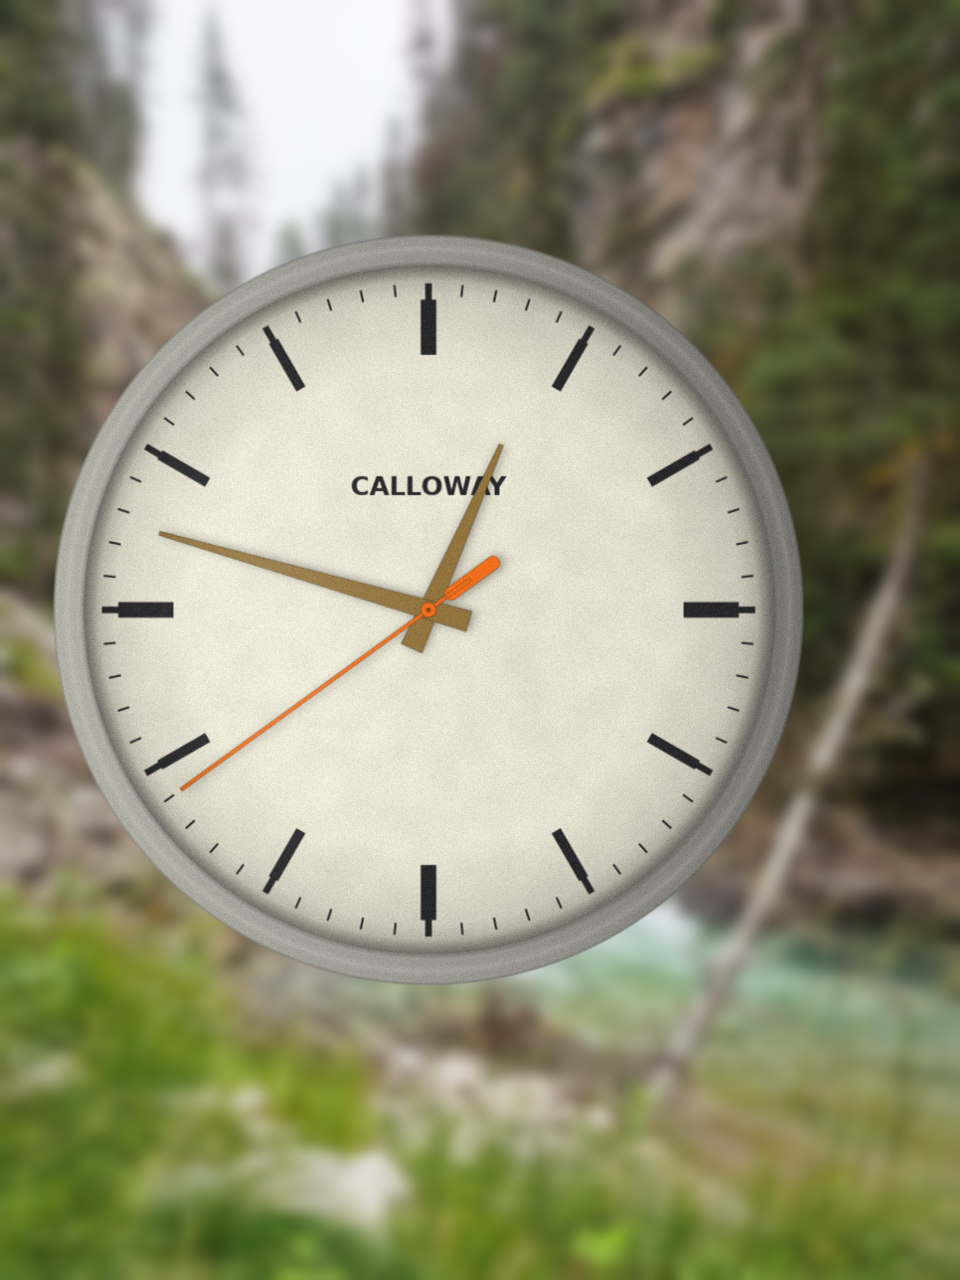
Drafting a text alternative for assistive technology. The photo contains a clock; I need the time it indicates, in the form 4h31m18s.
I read 12h47m39s
